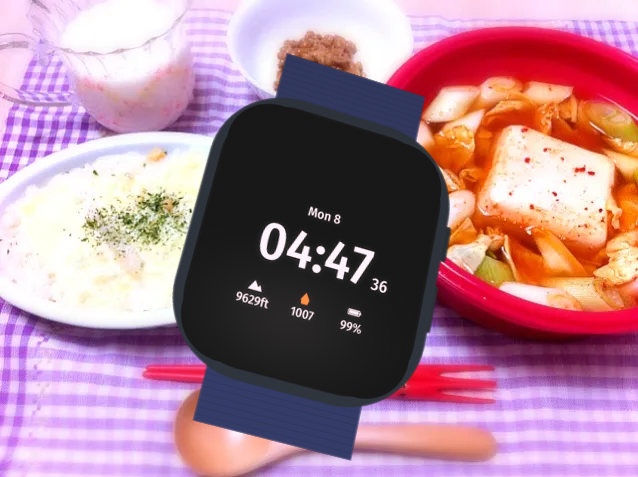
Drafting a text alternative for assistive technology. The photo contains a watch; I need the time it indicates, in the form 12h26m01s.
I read 4h47m36s
